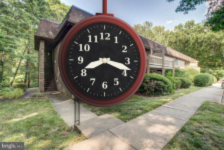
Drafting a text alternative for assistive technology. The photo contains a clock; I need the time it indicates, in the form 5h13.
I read 8h18
